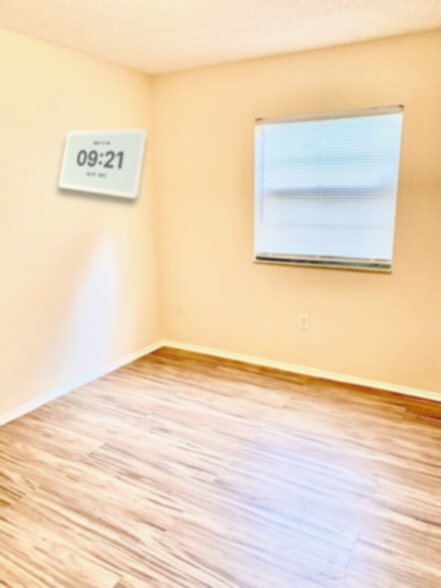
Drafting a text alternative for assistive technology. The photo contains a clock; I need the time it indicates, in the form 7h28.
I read 9h21
